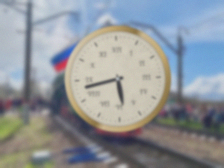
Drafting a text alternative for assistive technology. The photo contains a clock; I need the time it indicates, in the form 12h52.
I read 5h43
